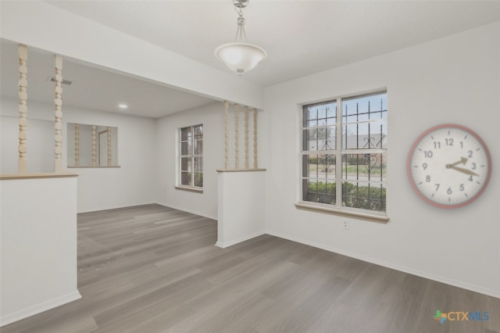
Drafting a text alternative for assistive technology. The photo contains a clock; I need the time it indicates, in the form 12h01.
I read 2h18
